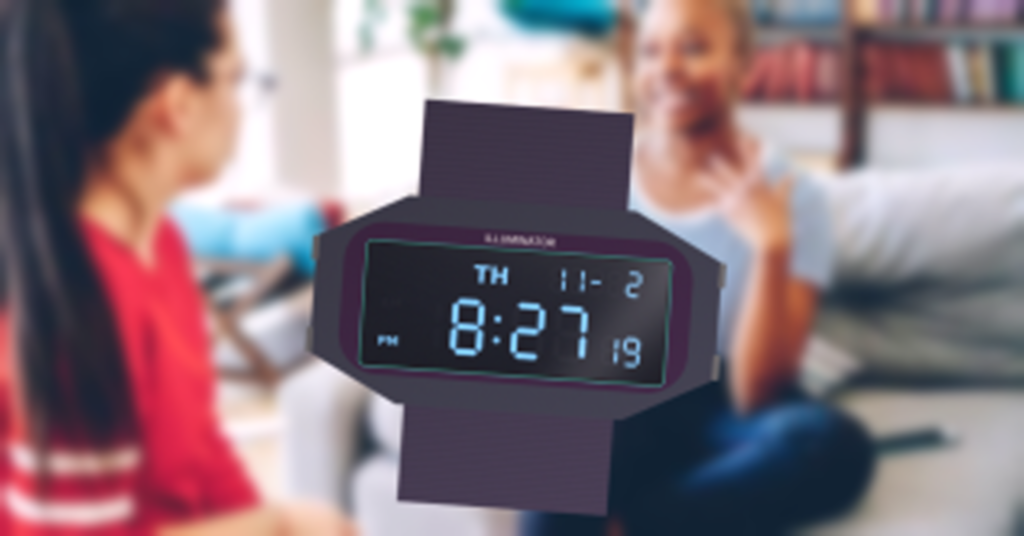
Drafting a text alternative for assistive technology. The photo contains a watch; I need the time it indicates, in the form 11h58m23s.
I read 8h27m19s
